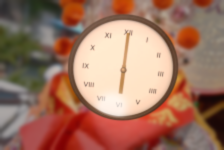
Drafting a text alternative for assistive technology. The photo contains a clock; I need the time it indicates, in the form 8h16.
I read 6h00
